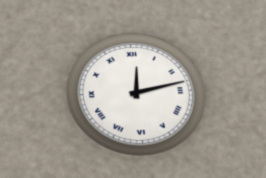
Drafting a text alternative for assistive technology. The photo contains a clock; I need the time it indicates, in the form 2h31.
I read 12h13
